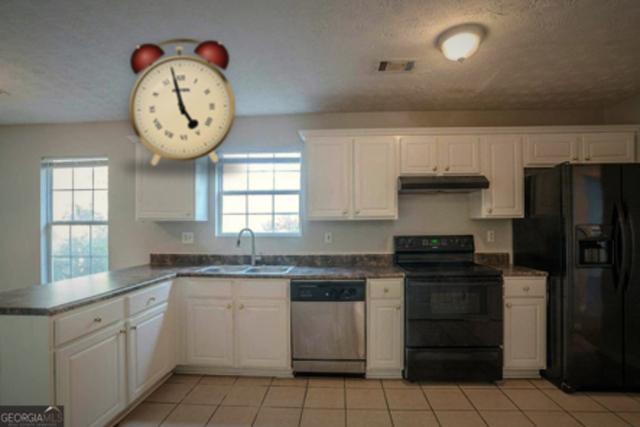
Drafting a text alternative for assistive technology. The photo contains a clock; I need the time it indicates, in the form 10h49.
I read 4h58
